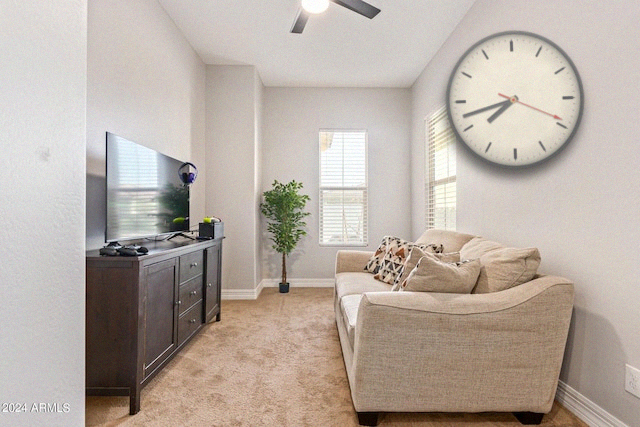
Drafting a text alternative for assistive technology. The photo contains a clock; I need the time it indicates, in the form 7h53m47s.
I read 7h42m19s
